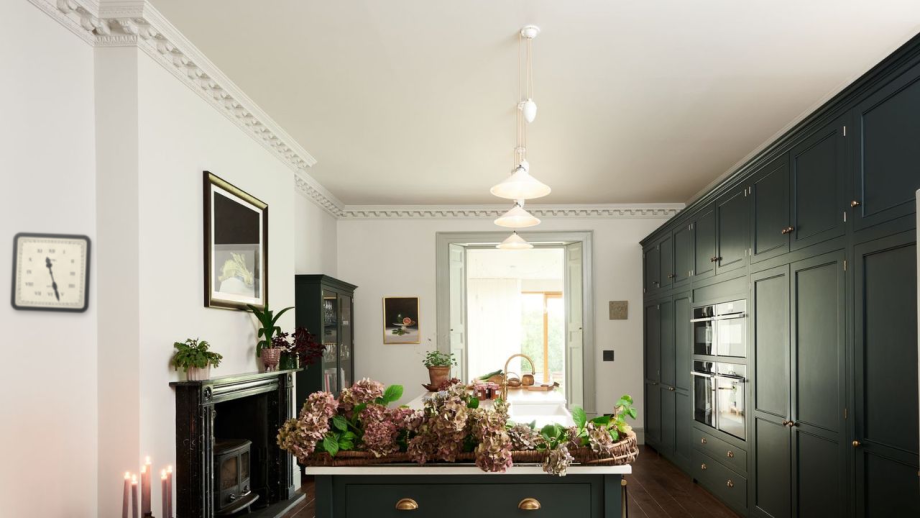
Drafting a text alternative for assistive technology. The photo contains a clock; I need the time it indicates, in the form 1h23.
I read 11h27
